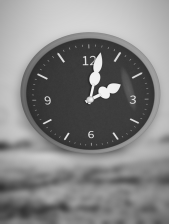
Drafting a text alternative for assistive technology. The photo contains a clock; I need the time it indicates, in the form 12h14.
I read 2h02
